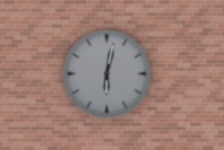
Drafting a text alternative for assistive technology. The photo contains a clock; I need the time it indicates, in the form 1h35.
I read 6h02
